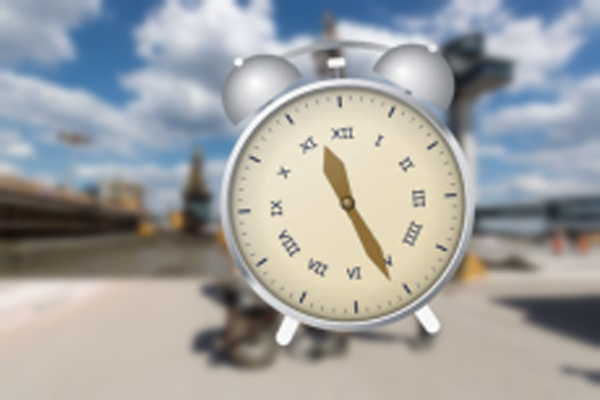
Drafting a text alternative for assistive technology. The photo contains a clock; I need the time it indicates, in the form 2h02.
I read 11h26
